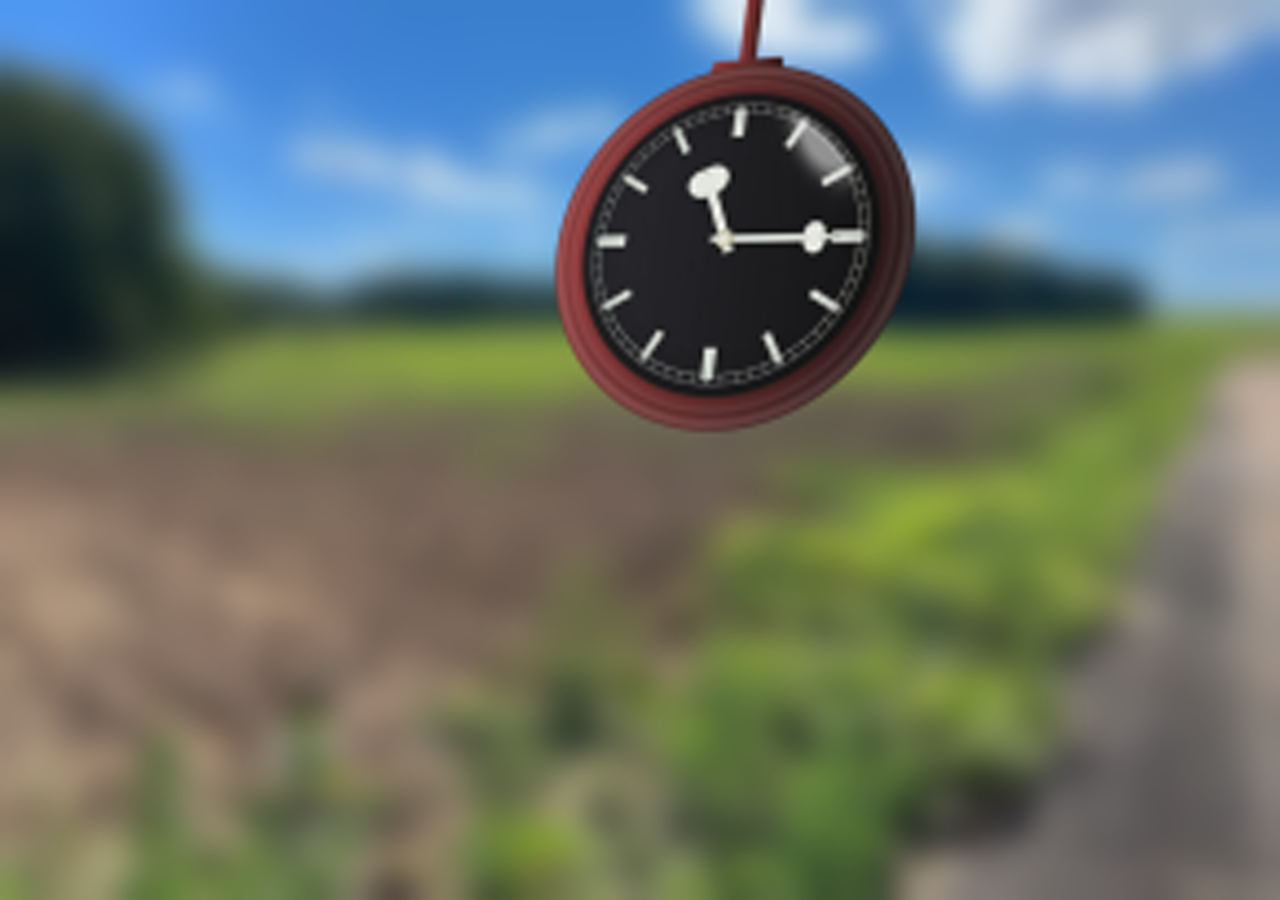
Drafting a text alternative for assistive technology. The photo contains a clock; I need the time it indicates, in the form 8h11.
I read 11h15
